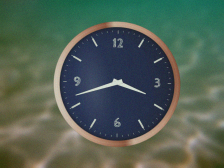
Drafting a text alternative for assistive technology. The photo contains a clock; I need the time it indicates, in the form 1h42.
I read 3h42
